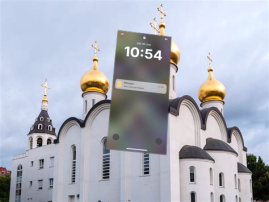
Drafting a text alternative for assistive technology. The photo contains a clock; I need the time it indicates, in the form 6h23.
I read 10h54
